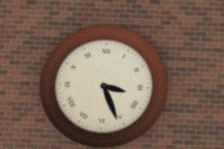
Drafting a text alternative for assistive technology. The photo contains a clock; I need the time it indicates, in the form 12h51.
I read 3h26
